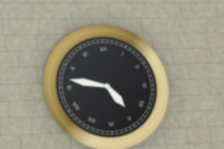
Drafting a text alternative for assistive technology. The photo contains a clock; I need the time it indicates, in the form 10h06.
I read 4h47
